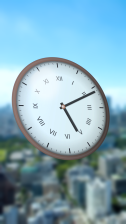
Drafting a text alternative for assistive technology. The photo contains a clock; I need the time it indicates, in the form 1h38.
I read 5h11
